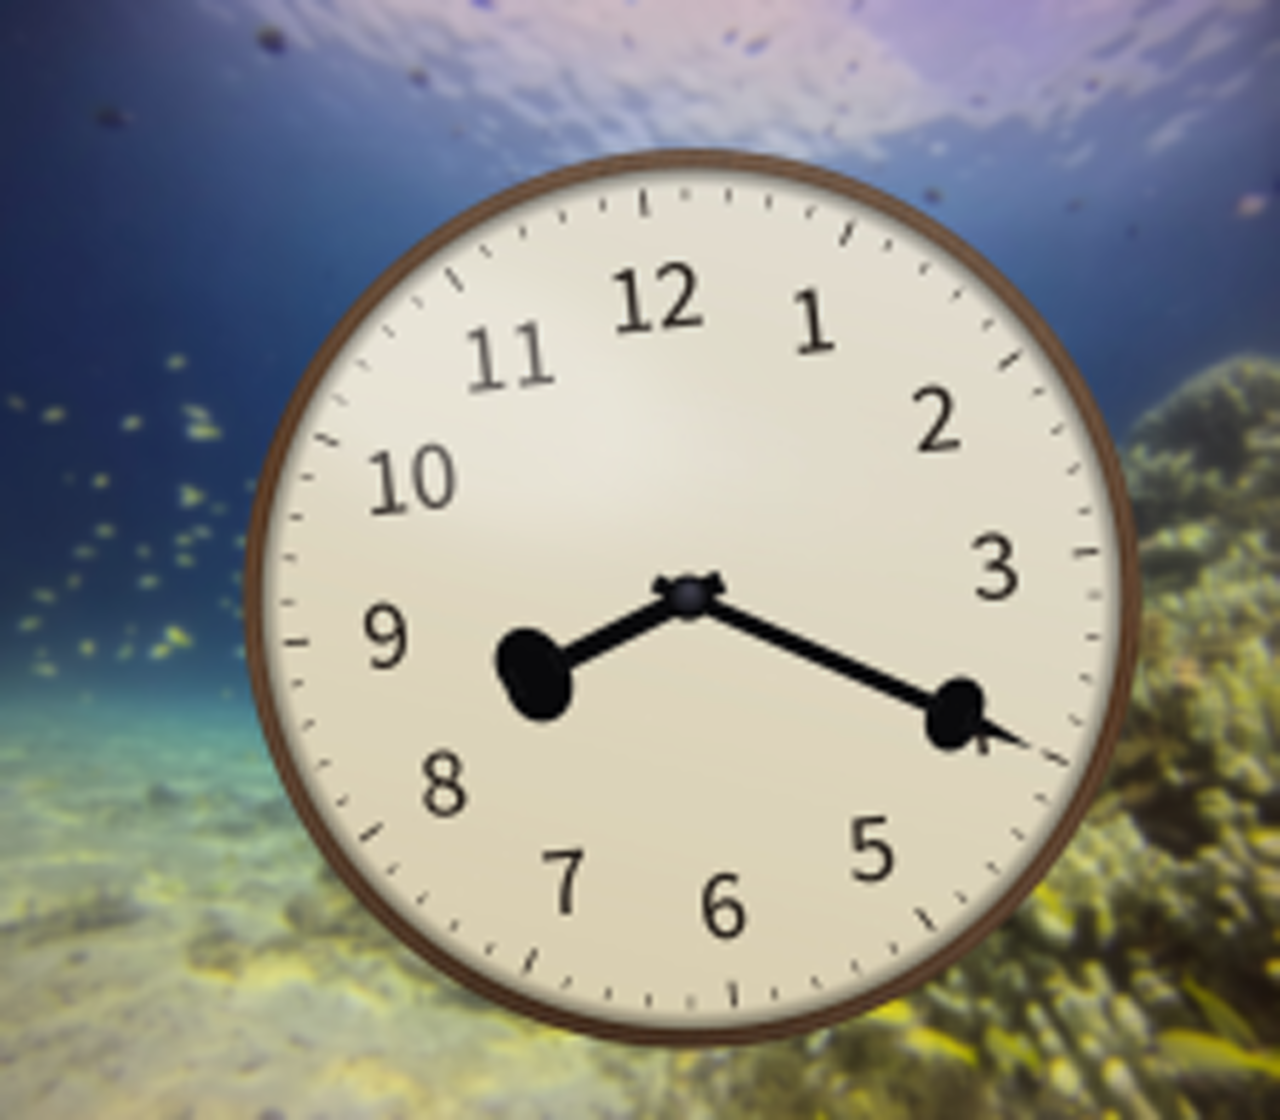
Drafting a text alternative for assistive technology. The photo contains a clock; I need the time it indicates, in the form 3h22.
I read 8h20
